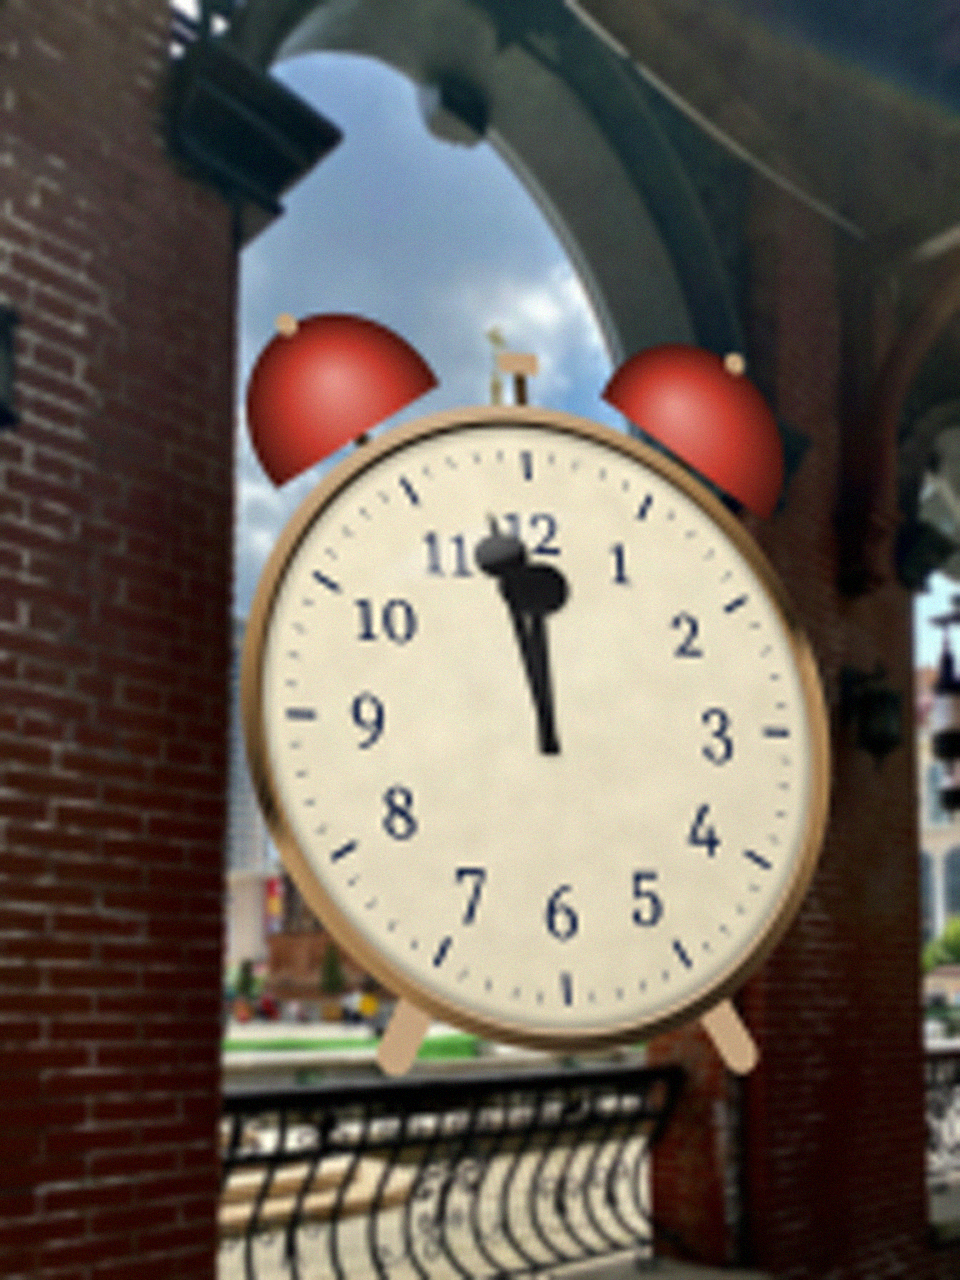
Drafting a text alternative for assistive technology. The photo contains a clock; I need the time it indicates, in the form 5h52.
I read 11h58
